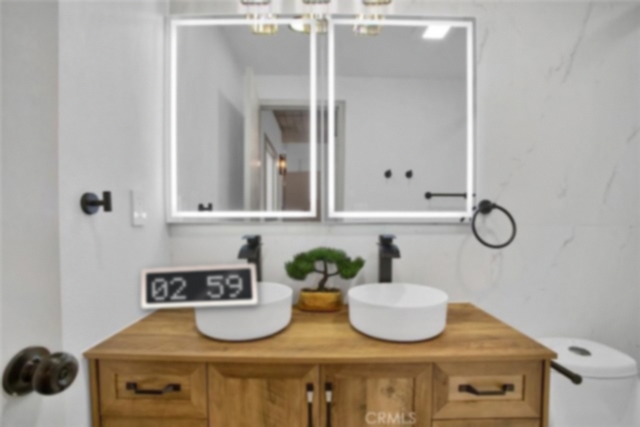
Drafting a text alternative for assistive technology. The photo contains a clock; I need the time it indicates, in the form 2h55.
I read 2h59
